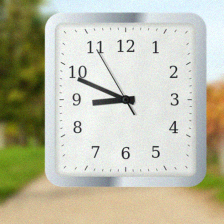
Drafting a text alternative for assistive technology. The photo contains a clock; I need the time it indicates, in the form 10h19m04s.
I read 8h48m55s
